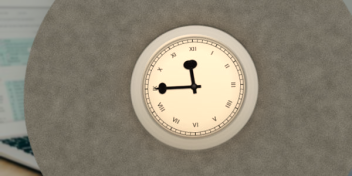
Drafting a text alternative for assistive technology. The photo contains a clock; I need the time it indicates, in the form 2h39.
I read 11h45
